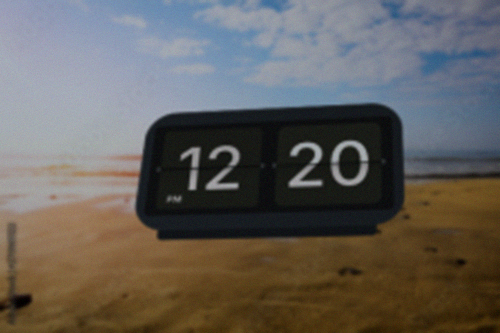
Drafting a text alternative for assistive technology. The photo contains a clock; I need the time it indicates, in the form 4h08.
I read 12h20
